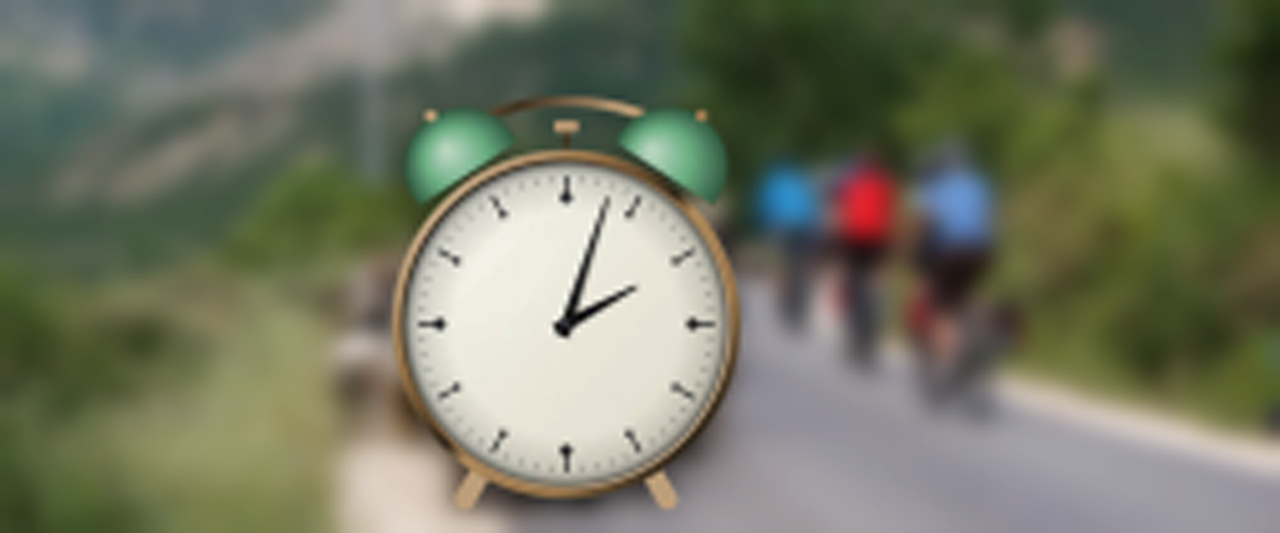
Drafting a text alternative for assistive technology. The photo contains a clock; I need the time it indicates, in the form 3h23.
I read 2h03
